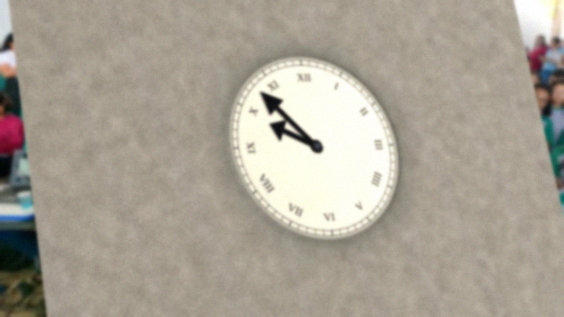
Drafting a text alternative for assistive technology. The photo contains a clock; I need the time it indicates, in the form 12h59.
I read 9h53
